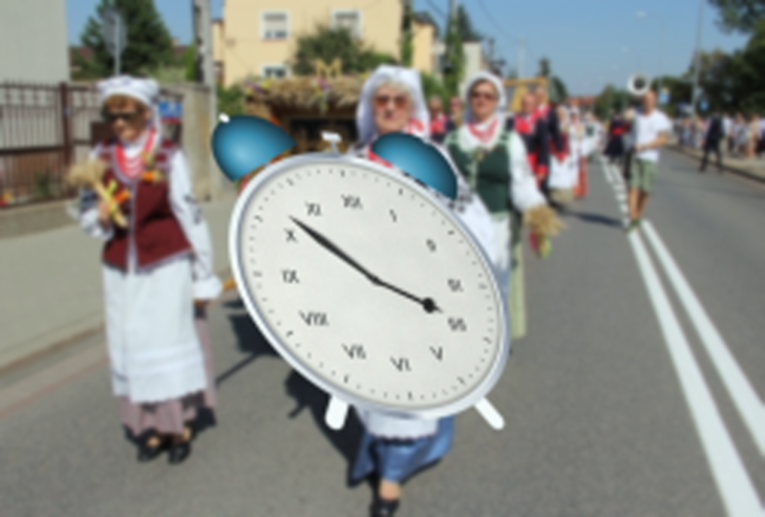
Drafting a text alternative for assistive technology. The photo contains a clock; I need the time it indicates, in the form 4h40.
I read 3h52
